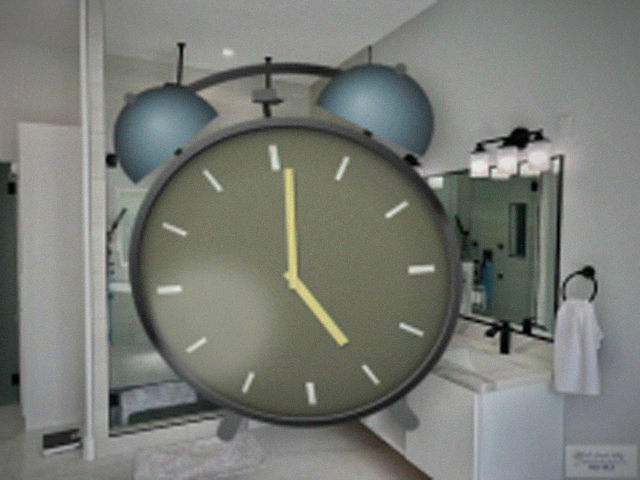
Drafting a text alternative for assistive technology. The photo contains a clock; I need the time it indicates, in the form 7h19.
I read 5h01
